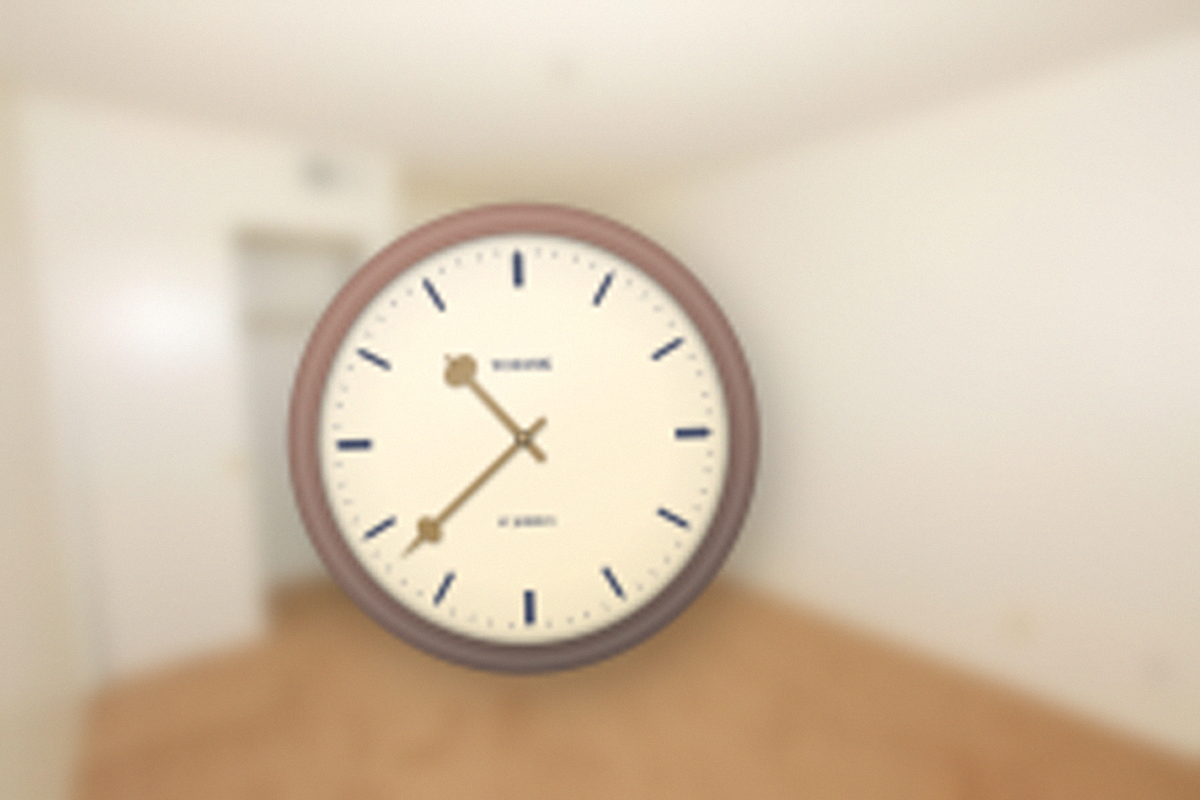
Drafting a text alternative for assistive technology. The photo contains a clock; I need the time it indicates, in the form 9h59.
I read 10h38
